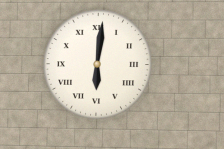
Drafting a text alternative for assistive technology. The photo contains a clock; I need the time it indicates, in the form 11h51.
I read 6h01
